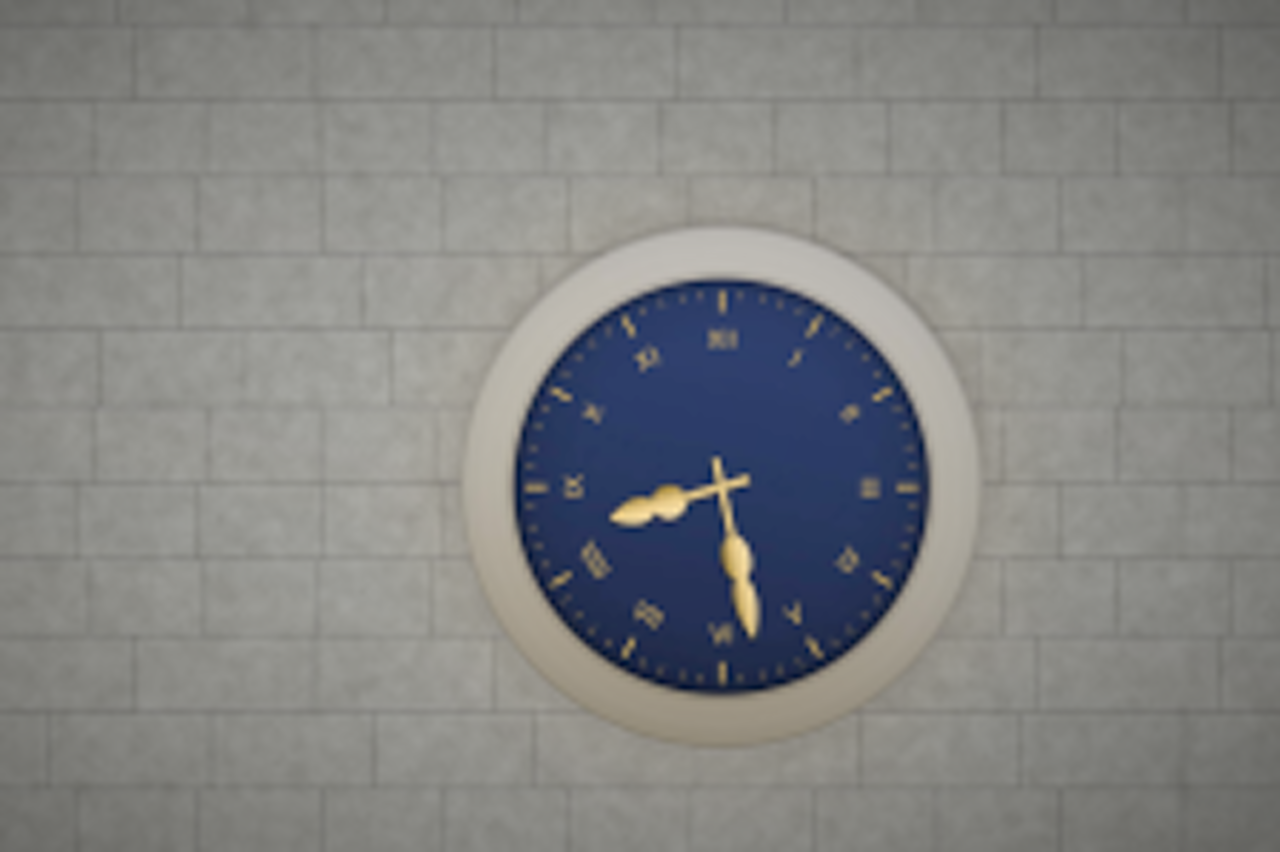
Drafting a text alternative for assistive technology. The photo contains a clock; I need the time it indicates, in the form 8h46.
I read 8h28
